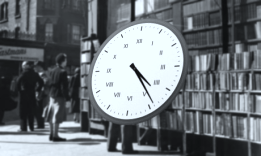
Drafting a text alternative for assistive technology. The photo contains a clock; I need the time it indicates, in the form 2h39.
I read 4h24
